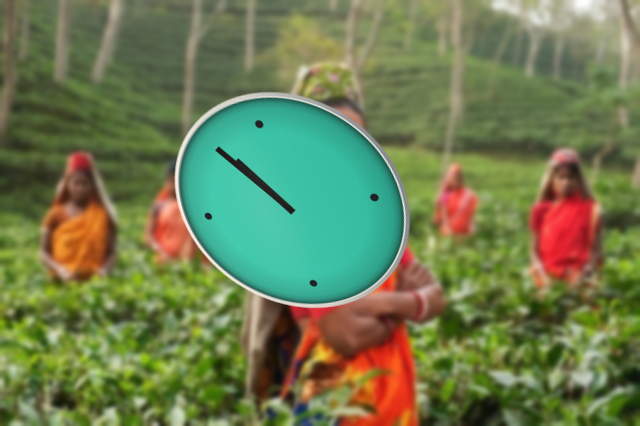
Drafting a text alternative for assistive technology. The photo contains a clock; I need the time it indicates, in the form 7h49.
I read 10h54
